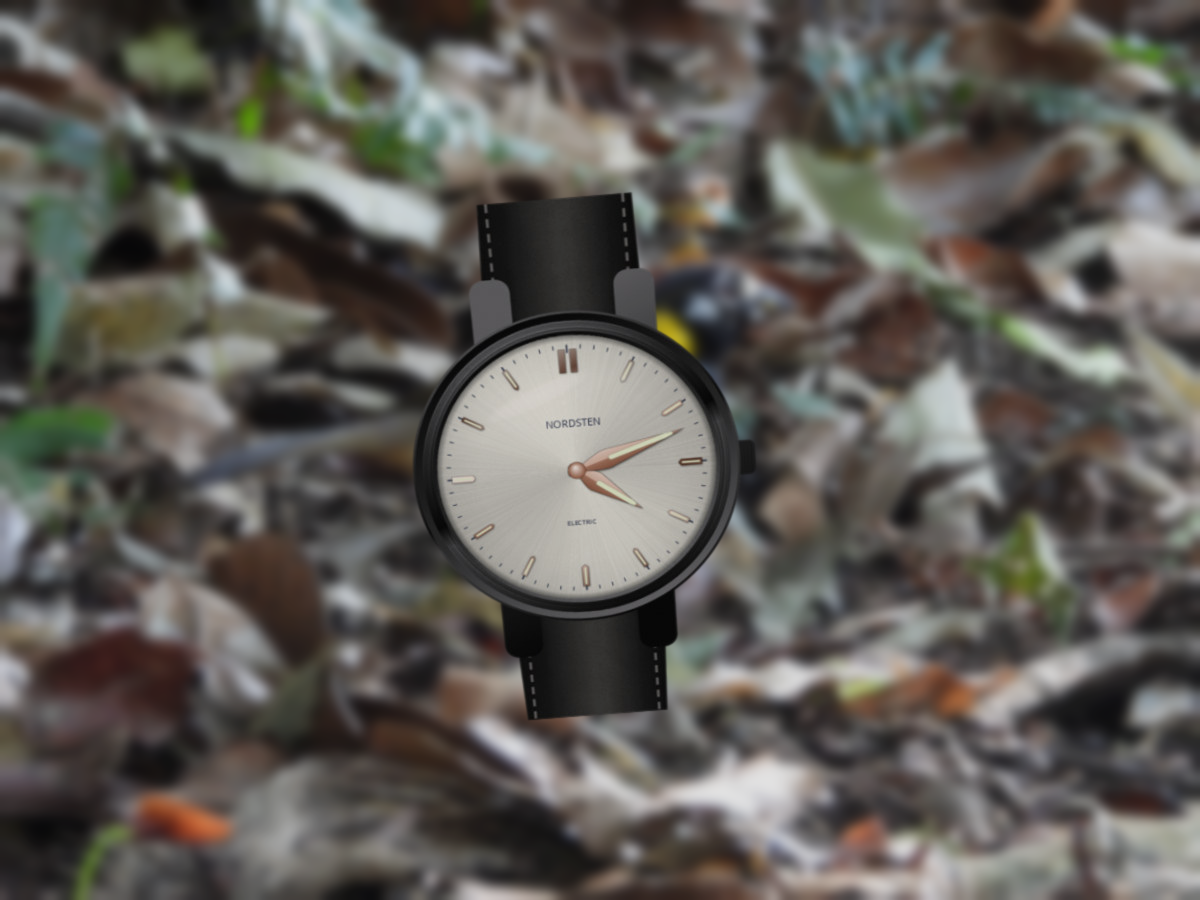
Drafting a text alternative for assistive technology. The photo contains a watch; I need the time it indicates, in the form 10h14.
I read 4h12
